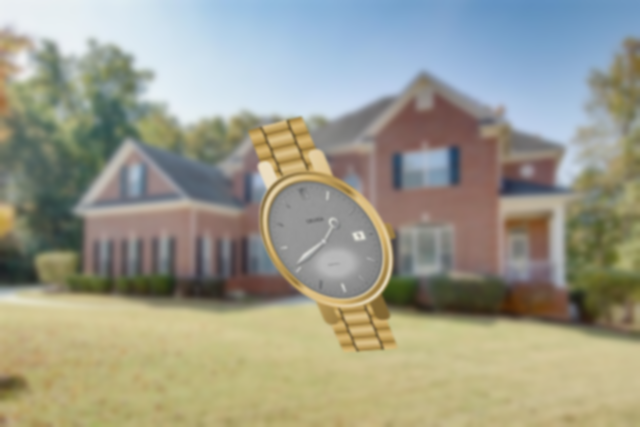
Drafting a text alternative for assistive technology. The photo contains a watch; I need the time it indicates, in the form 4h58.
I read 1h41
